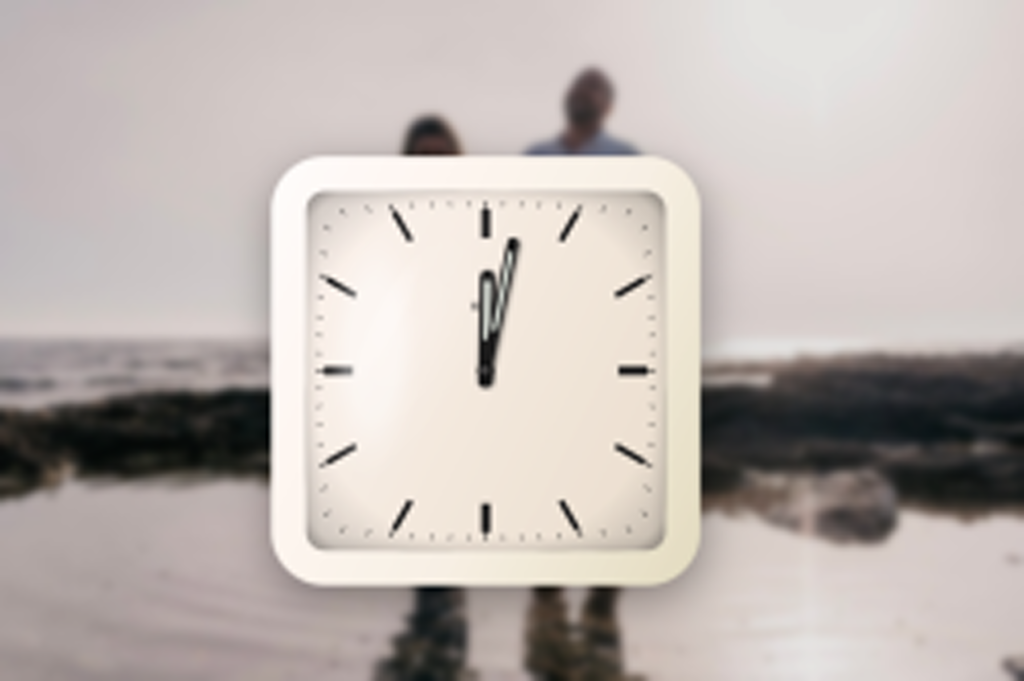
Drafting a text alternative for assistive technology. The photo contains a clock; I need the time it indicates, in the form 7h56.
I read 12h02
